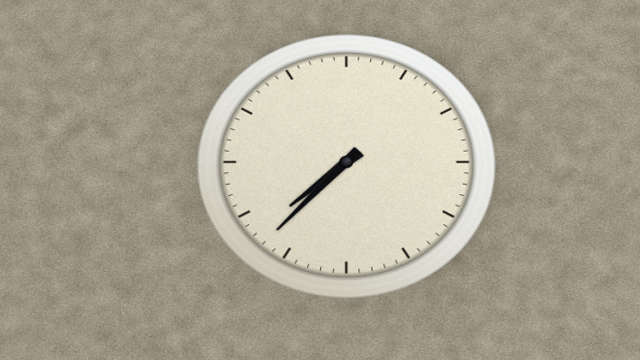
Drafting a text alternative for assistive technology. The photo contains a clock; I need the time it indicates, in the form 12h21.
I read 7h37
